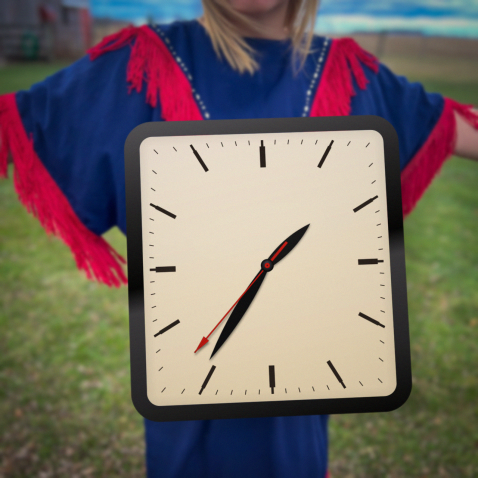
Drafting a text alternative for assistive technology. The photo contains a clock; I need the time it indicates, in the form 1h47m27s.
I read 1h35m37s
